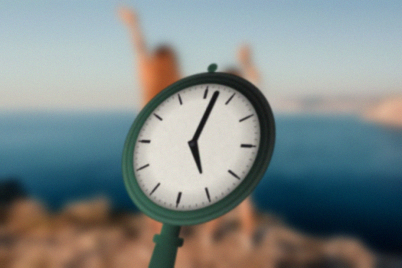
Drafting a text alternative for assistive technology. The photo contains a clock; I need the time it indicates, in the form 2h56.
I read 5h02
